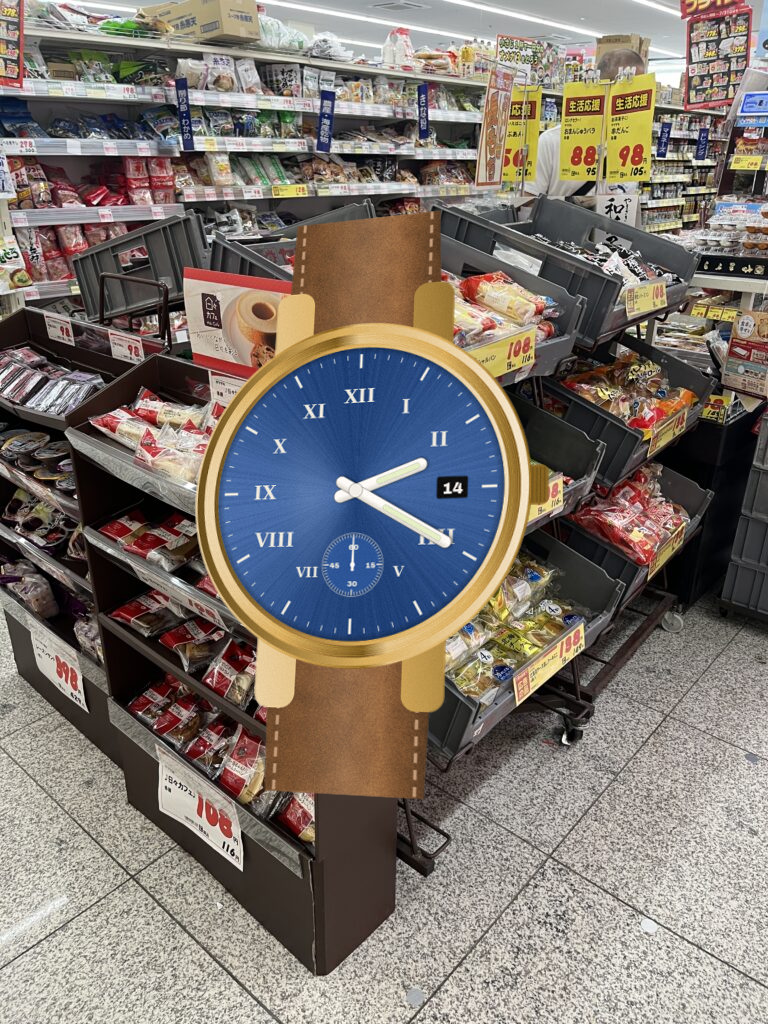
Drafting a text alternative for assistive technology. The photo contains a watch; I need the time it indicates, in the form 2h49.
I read 2h20
